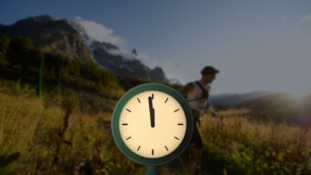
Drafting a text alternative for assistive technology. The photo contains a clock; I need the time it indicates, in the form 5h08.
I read 11h59
